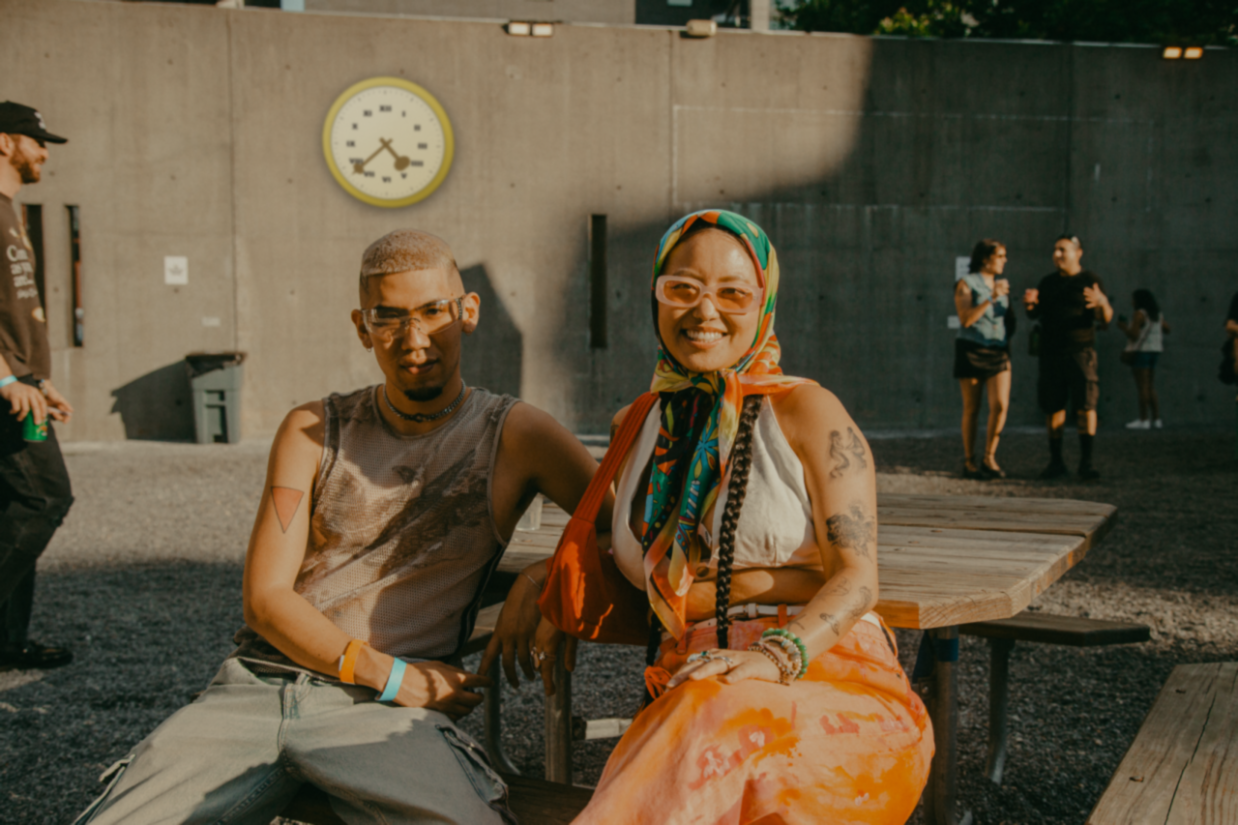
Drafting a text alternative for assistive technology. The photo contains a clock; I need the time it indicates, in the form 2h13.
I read 4h38
